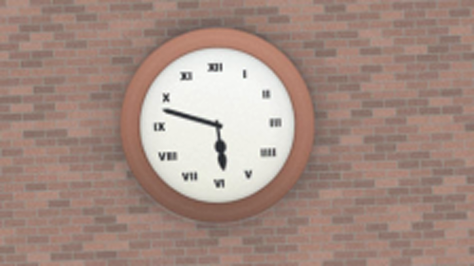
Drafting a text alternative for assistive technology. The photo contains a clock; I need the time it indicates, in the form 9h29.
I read 5h48
